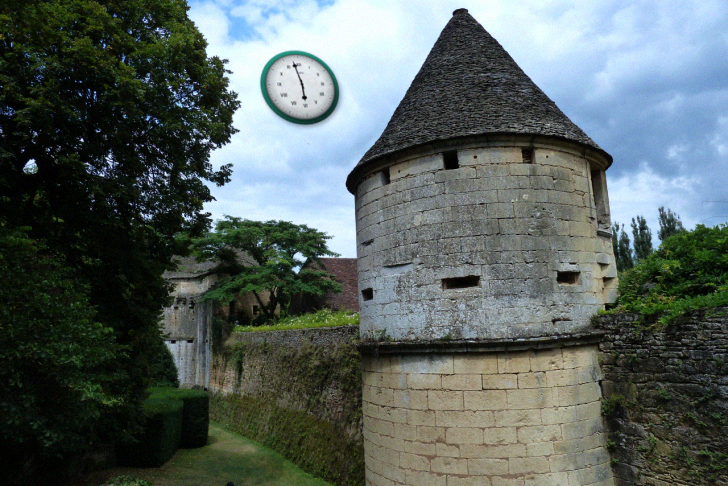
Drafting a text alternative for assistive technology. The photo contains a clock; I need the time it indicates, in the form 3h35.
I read 5h58
